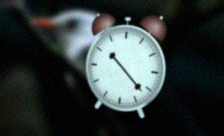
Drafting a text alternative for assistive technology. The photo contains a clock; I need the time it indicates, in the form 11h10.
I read 10h22
